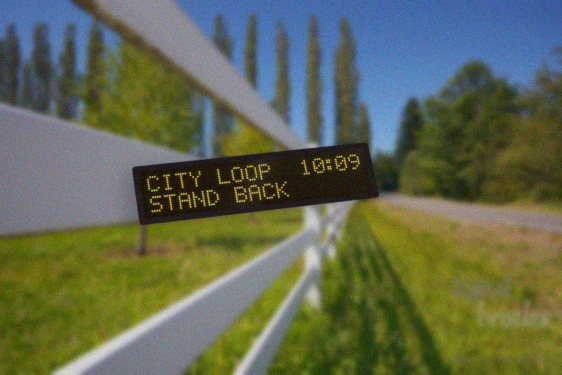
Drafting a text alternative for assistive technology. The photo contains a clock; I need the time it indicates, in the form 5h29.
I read 10h09
